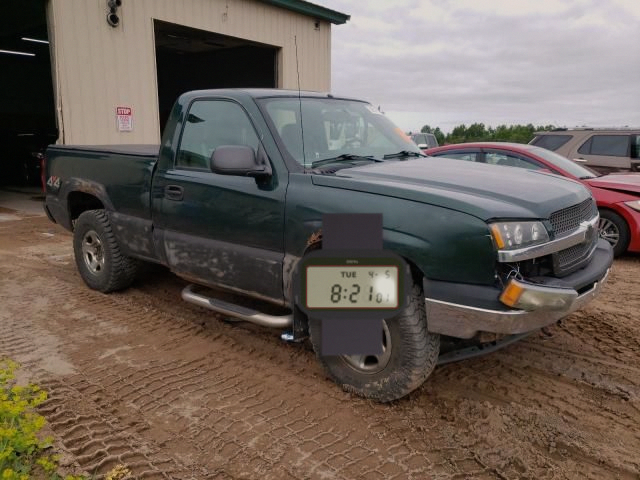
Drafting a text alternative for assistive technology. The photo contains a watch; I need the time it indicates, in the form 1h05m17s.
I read 8h21m01s
